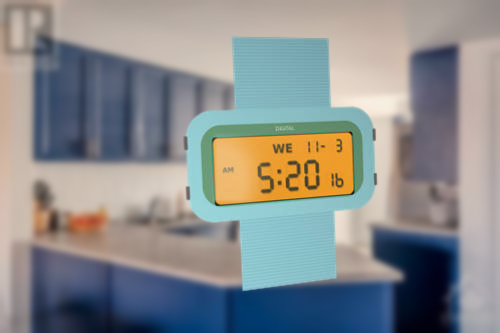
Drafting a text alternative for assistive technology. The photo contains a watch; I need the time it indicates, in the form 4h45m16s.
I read 5h20m16s
